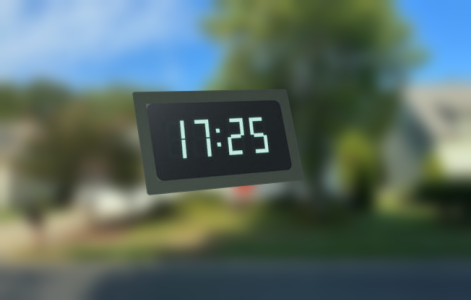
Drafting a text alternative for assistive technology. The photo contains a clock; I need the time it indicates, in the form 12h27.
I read 17h25
